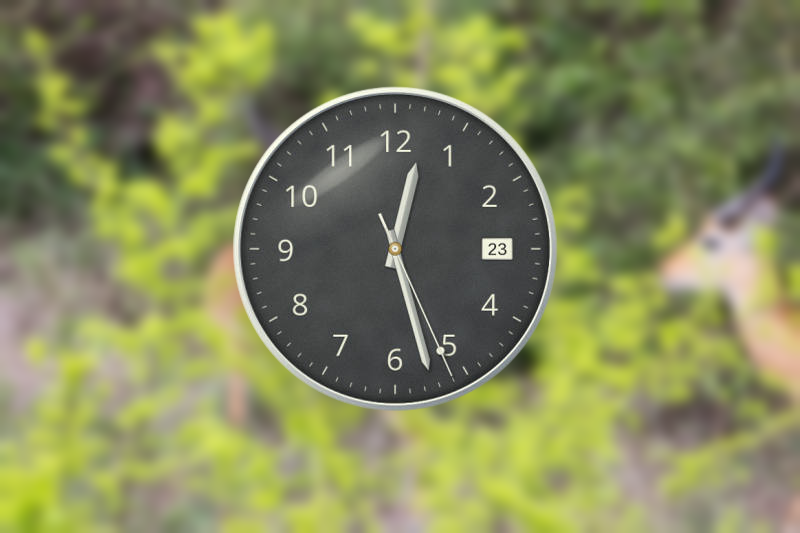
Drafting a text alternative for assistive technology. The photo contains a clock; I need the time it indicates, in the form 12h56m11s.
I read 12h27m26s
